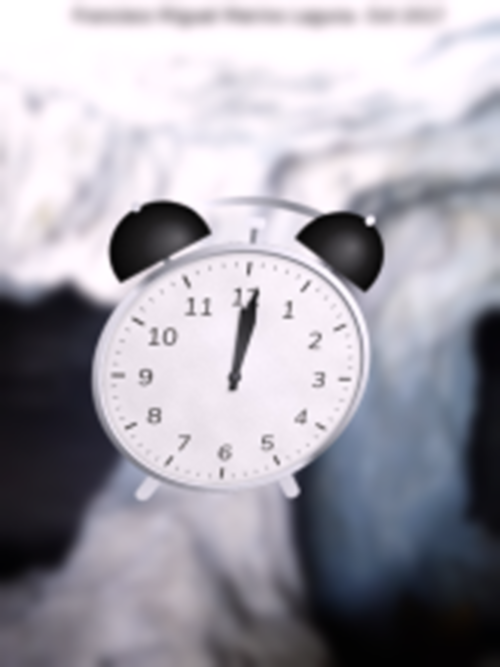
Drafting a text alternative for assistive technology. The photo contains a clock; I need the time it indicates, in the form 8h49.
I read 12h01
